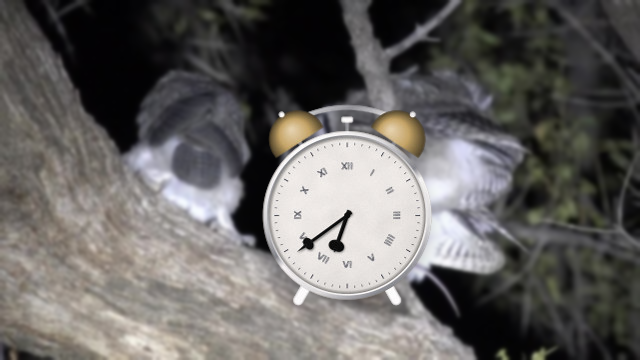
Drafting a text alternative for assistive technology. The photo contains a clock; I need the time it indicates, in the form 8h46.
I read 6h39
